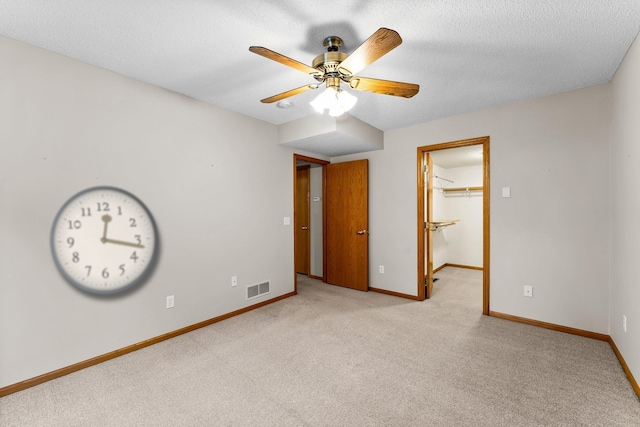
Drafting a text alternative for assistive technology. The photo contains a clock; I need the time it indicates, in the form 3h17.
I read 12h17
